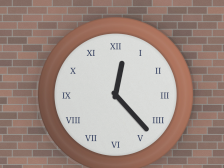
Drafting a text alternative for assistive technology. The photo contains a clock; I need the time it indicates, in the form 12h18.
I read 12h23
